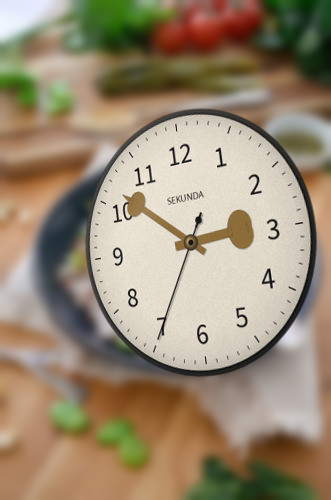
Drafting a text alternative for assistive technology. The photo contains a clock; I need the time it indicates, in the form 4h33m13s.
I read 2h51m35s
